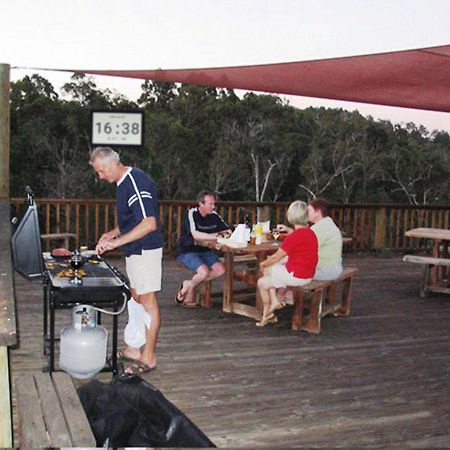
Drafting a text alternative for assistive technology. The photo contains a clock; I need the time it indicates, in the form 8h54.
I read 16h38
